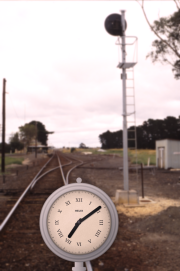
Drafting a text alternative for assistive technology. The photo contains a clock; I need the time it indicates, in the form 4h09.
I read 7h09
